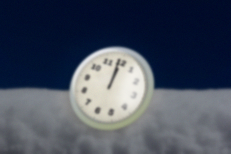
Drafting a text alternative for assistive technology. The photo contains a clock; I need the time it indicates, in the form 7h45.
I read 11h59
